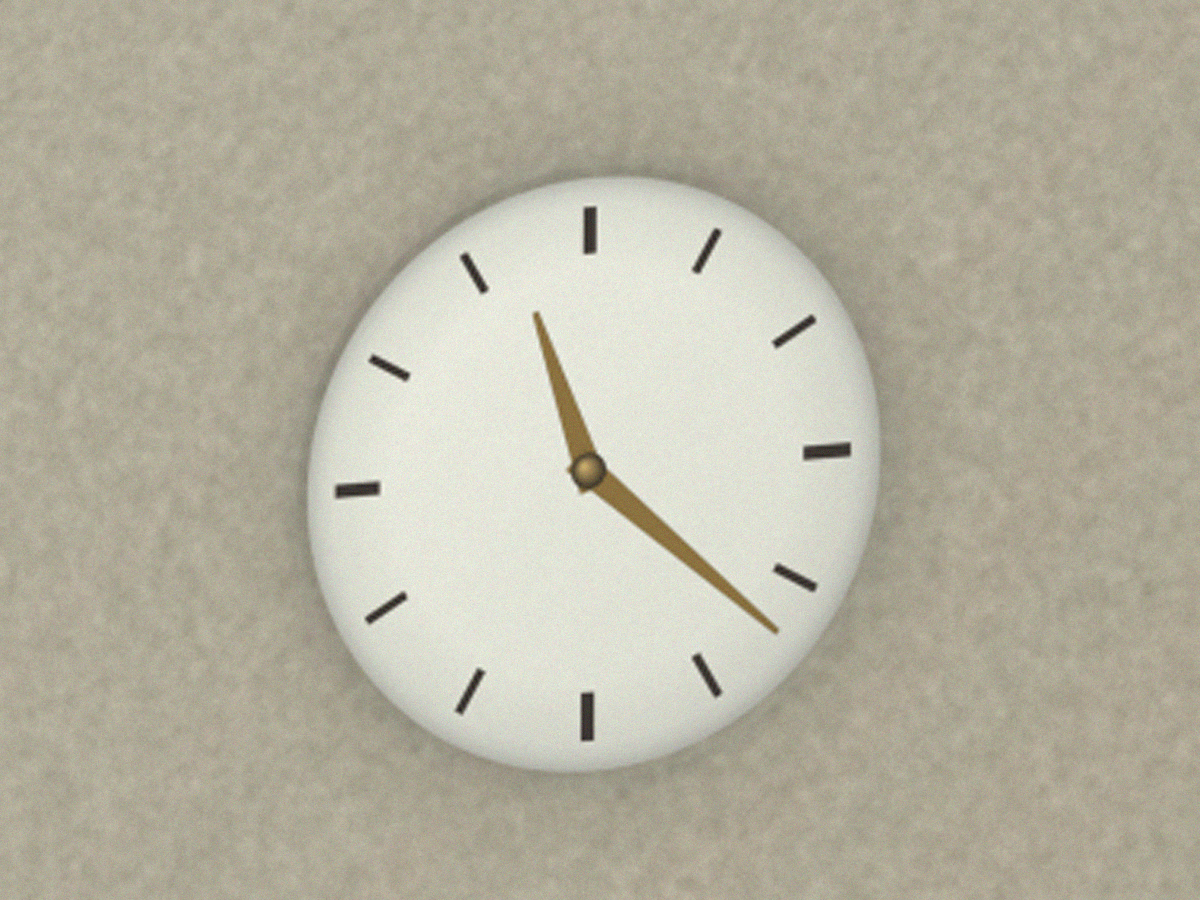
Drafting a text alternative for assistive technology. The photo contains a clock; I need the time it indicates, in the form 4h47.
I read 11h22
